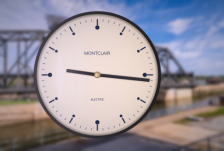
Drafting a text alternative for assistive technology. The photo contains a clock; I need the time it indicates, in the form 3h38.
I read 9h16
